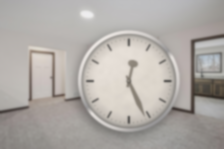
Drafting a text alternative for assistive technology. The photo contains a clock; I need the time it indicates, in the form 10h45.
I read 12h26
